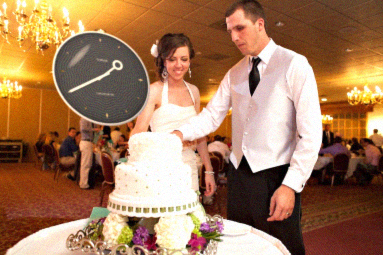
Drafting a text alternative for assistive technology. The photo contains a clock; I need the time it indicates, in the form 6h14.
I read 1h40
